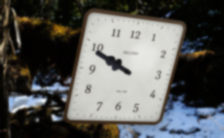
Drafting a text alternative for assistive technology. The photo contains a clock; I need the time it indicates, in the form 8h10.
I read 9h49
